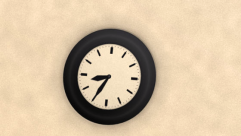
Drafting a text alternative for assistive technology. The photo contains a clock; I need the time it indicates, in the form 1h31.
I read 8h35
